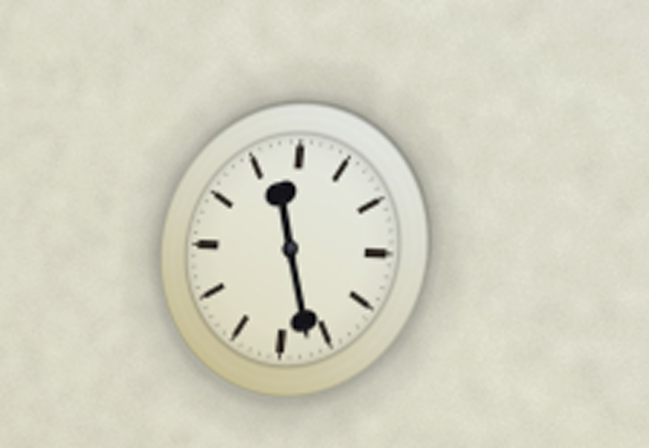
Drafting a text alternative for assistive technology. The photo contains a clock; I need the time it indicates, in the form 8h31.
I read 11h27
